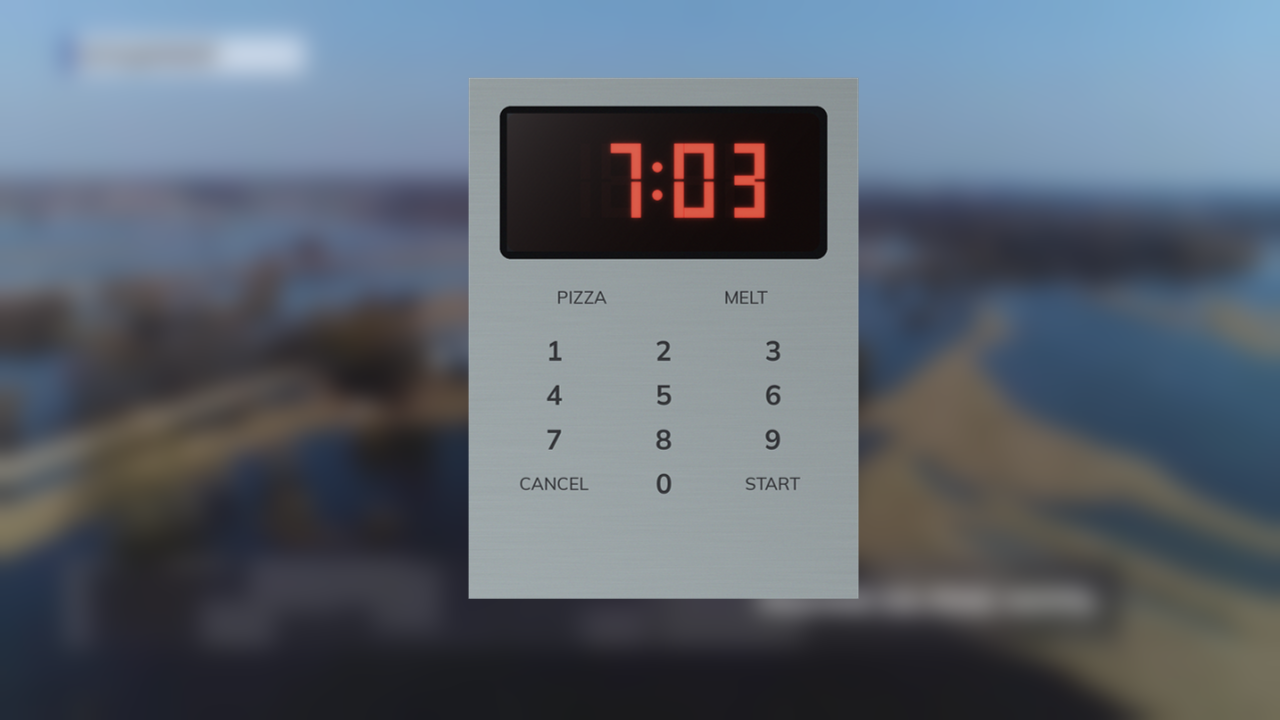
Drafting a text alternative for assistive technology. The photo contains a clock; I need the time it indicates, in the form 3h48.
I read 7h03
